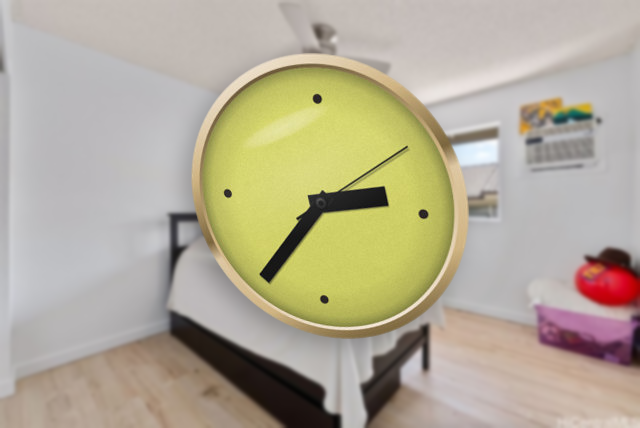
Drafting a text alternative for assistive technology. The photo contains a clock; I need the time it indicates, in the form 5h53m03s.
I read 2h36m09s
